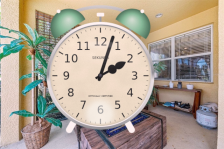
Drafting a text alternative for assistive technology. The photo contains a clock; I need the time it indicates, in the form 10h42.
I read 2h03
